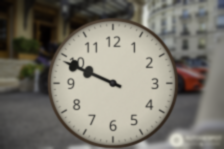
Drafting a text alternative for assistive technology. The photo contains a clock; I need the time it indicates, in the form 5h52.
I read 9h49
